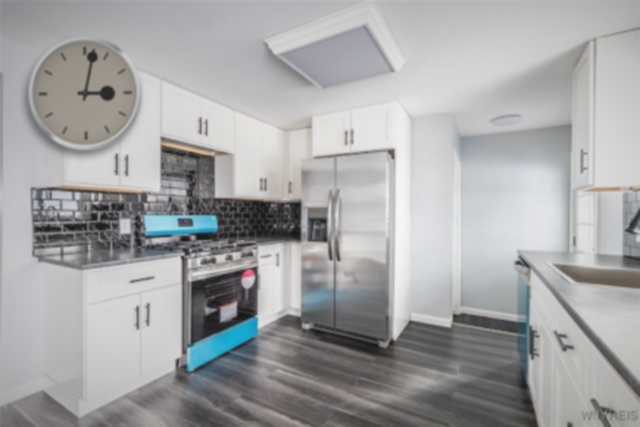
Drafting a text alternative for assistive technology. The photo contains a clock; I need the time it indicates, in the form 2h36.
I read 3h02
